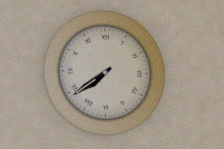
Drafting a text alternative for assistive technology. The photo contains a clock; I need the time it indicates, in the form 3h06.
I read 7h39
